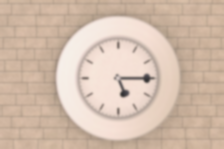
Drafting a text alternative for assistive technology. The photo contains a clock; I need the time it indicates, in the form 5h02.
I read 5h15
